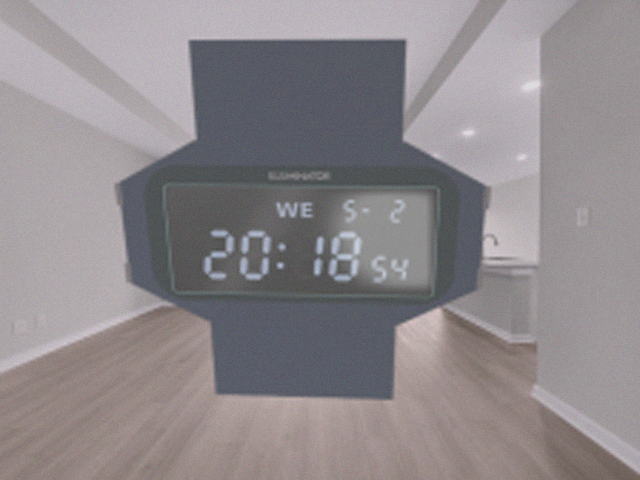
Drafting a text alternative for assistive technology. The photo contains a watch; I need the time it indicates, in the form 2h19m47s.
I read 20h18m54s
